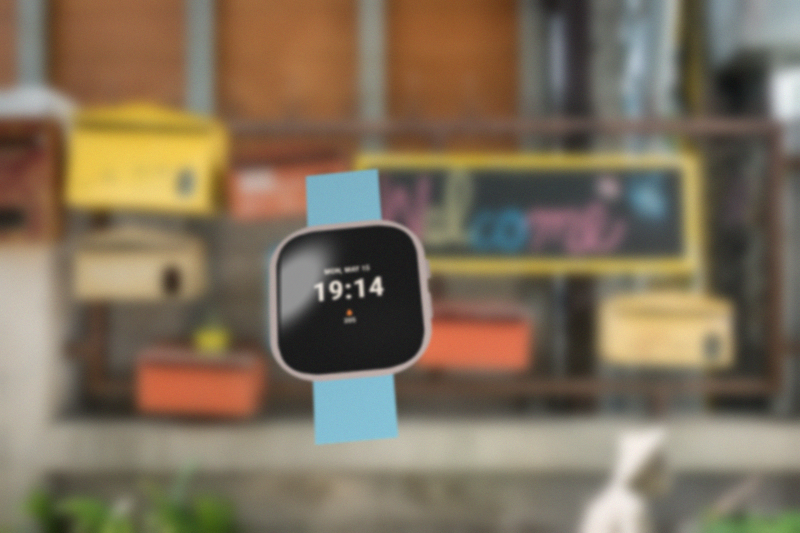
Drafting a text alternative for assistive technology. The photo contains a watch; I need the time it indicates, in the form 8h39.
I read 19h14
